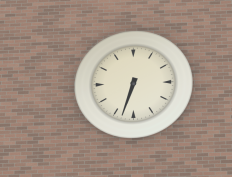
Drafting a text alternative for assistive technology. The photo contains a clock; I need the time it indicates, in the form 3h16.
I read 6h33
